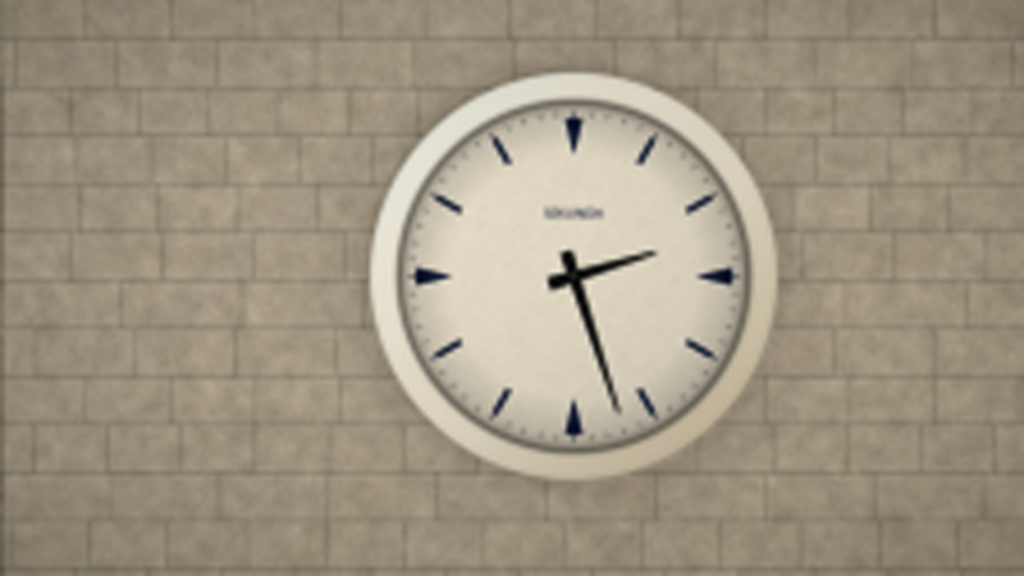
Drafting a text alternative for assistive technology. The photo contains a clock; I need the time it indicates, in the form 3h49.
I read 2h27
